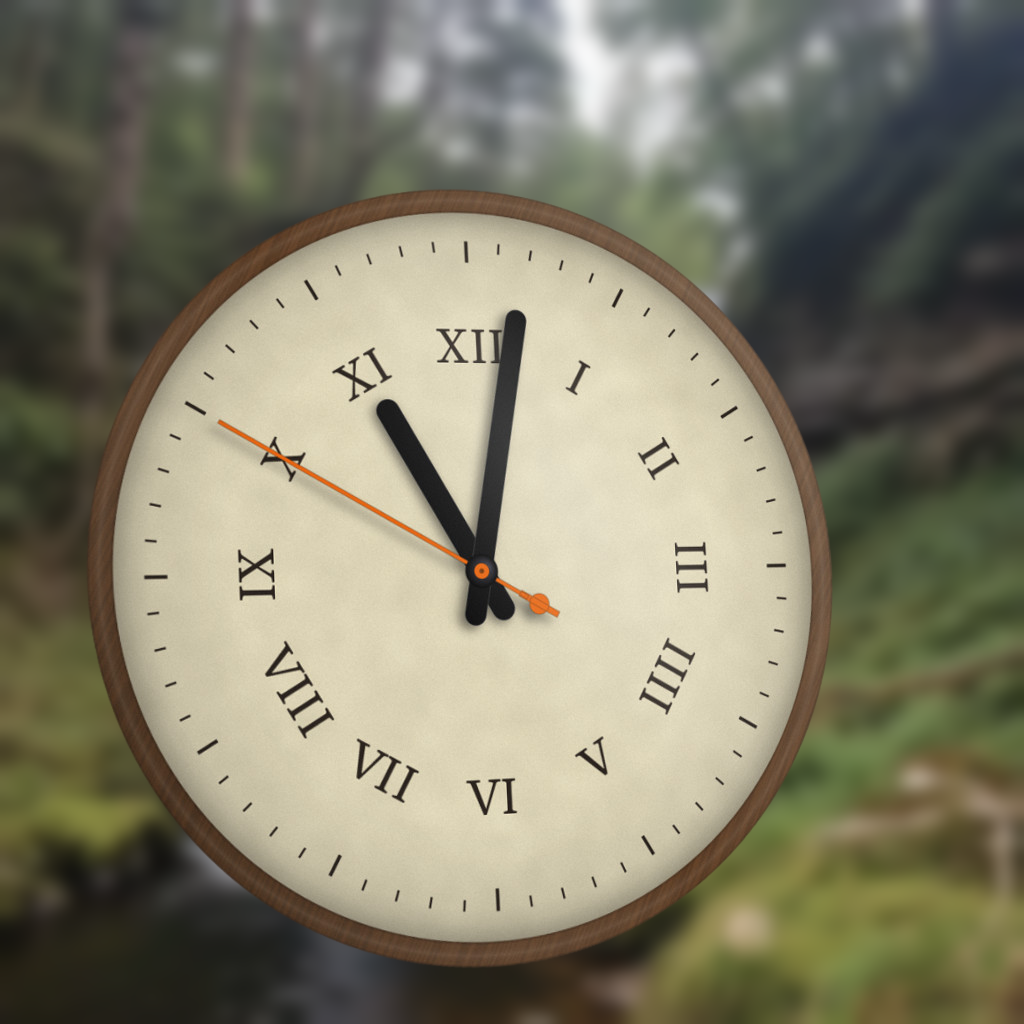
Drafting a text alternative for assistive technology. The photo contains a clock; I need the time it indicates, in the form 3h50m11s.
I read 11h01m50s
